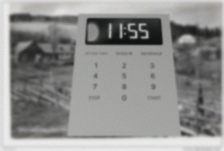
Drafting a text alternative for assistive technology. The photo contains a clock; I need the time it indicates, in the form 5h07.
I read 11h55
